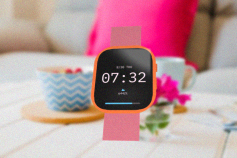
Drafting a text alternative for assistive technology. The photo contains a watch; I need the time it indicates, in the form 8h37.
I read 7h32
